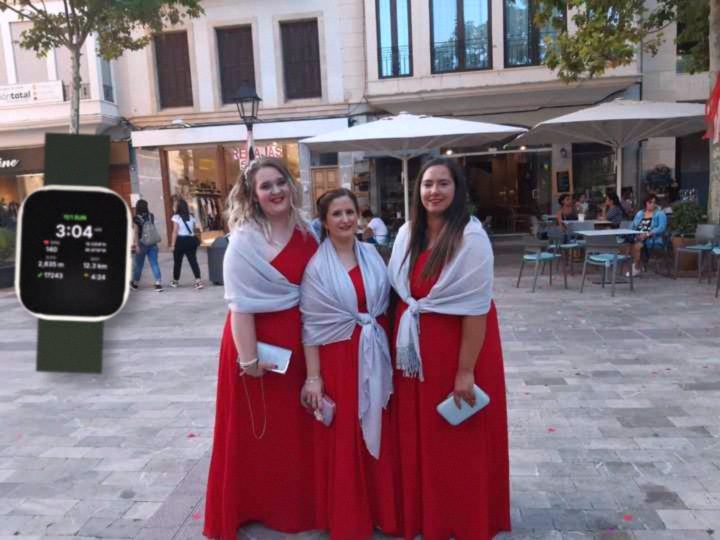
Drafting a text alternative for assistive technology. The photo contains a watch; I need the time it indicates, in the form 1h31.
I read 3h04
